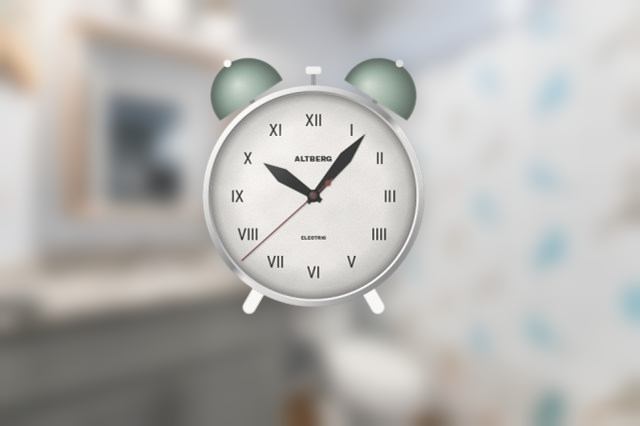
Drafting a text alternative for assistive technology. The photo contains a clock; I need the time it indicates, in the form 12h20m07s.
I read 10h06m38s
